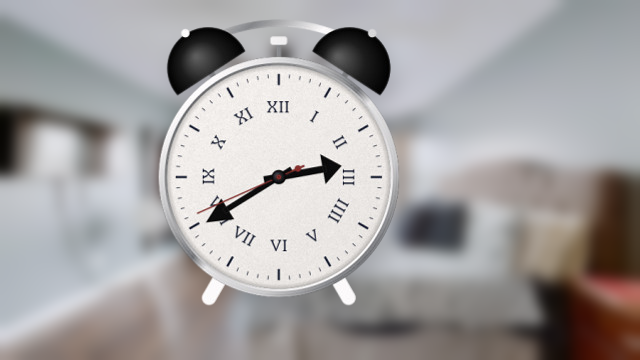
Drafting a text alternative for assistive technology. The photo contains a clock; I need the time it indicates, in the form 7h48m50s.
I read 2h39m41s
